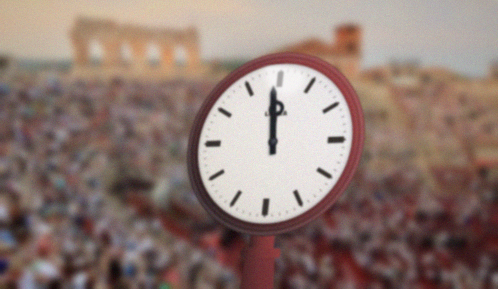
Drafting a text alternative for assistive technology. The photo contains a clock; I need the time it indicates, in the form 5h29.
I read 11h59
